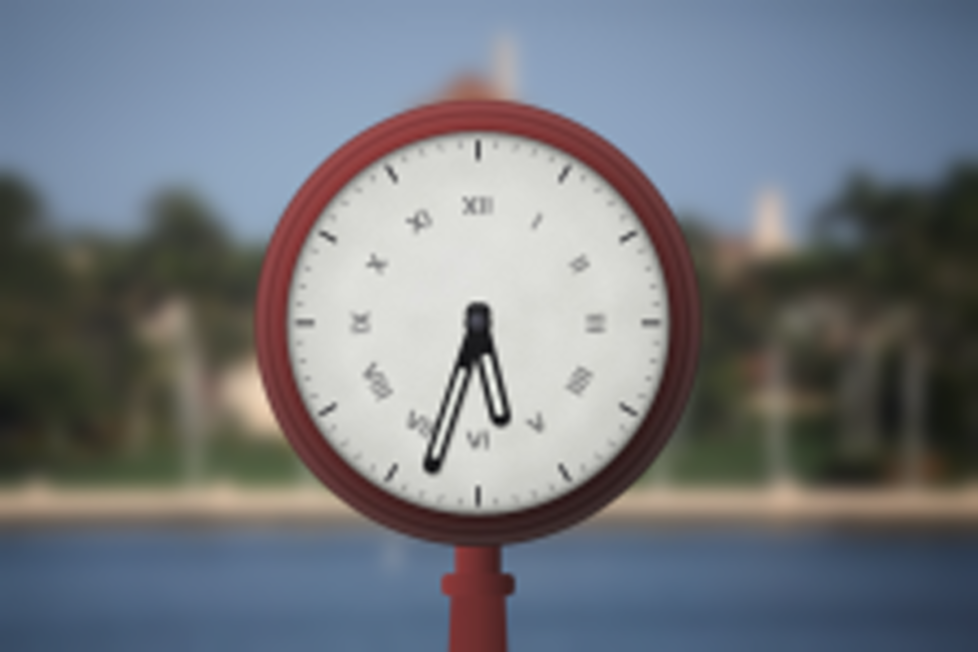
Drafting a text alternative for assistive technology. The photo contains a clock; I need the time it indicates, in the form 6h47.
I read 5h33
